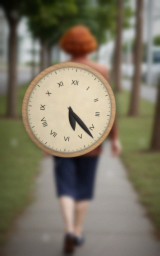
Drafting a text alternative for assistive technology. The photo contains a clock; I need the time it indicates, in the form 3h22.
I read 5h22
